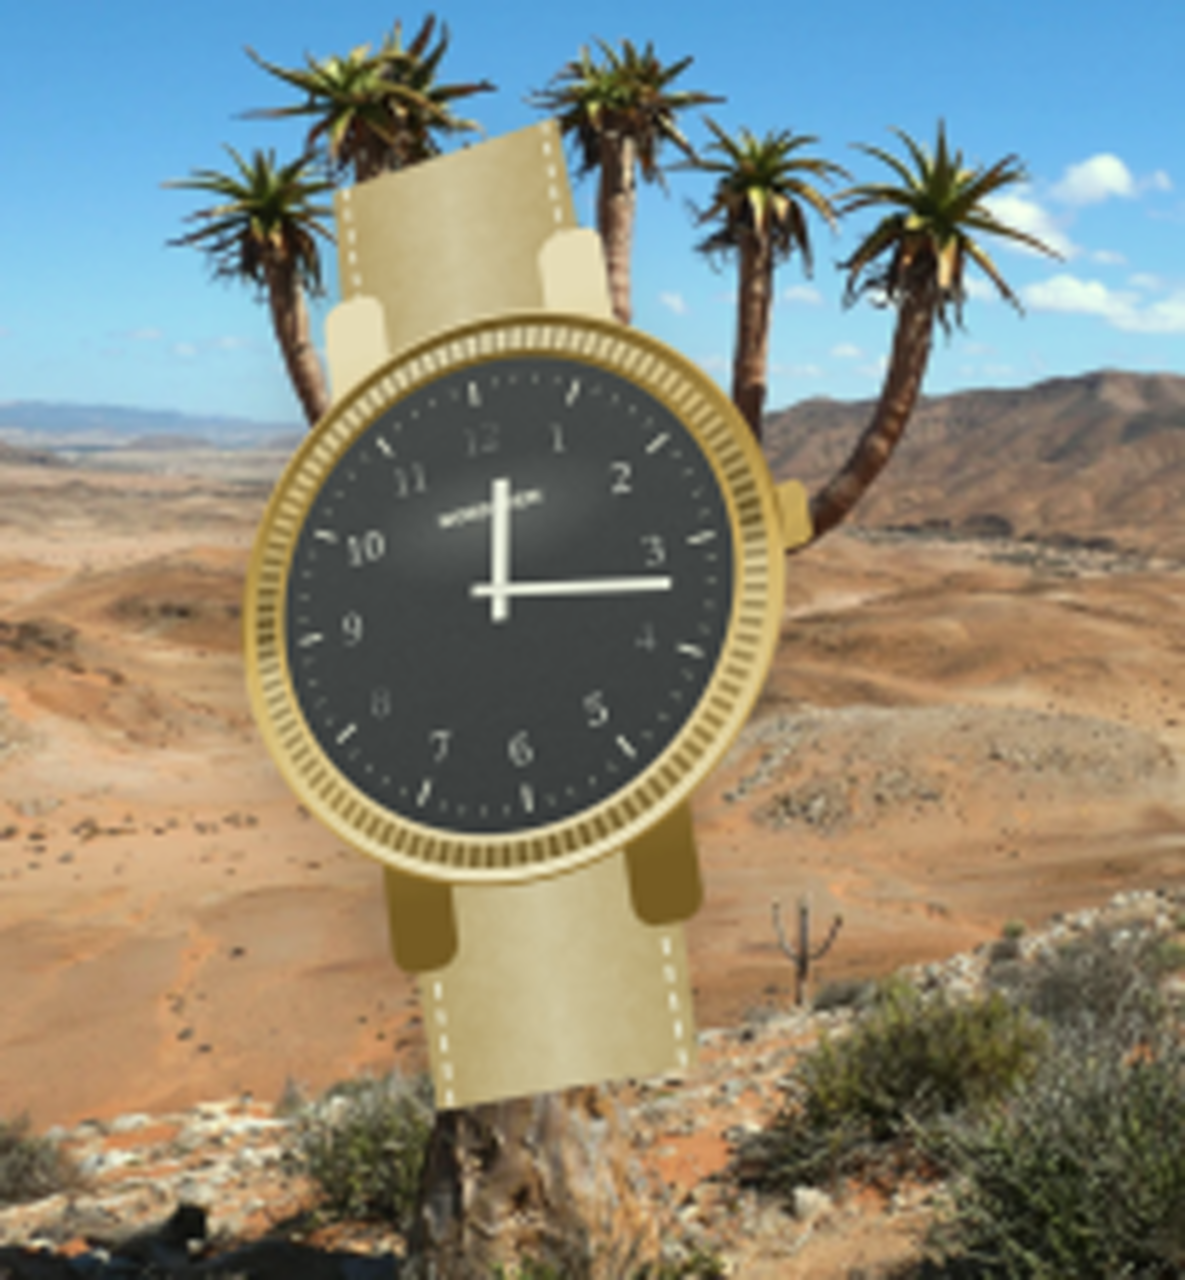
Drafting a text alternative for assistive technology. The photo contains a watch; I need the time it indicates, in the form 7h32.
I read 12h17
